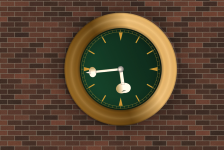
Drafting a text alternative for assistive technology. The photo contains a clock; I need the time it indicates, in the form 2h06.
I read 5h44
